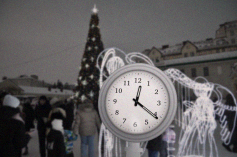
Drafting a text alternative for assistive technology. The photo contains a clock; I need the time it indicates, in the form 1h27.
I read 12h21
